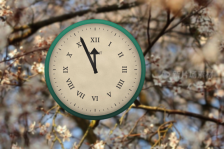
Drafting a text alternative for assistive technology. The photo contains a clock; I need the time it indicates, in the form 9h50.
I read 11h56
